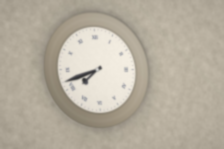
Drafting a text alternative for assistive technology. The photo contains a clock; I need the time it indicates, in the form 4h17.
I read 7h42
